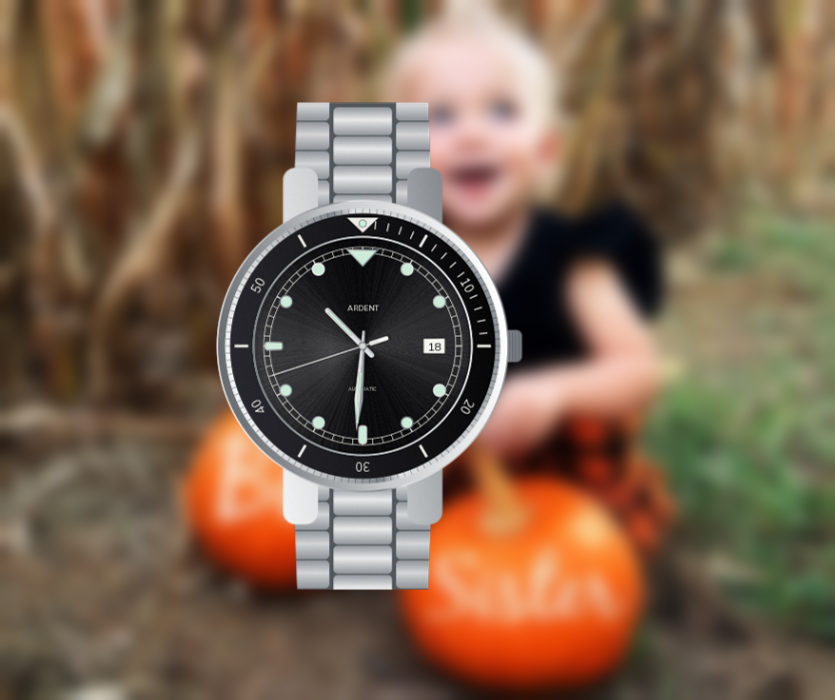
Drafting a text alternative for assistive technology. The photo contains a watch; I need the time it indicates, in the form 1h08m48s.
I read 10h30m42s
